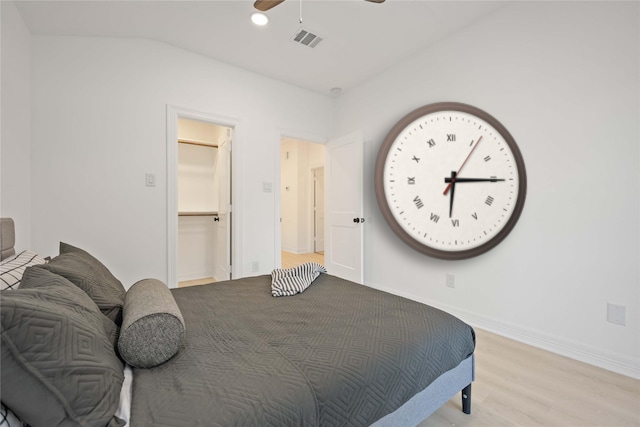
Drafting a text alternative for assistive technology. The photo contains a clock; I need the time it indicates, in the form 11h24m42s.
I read 6h15m06s
